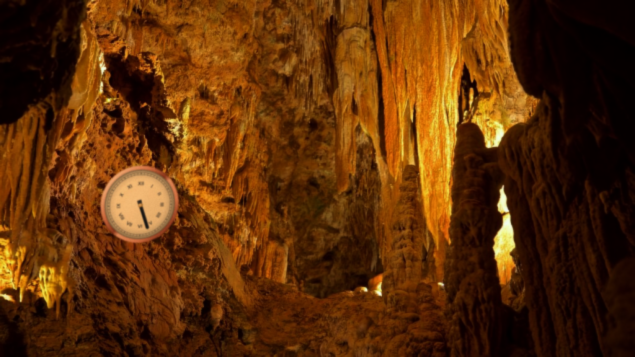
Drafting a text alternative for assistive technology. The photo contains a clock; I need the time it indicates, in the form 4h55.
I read 5h27
